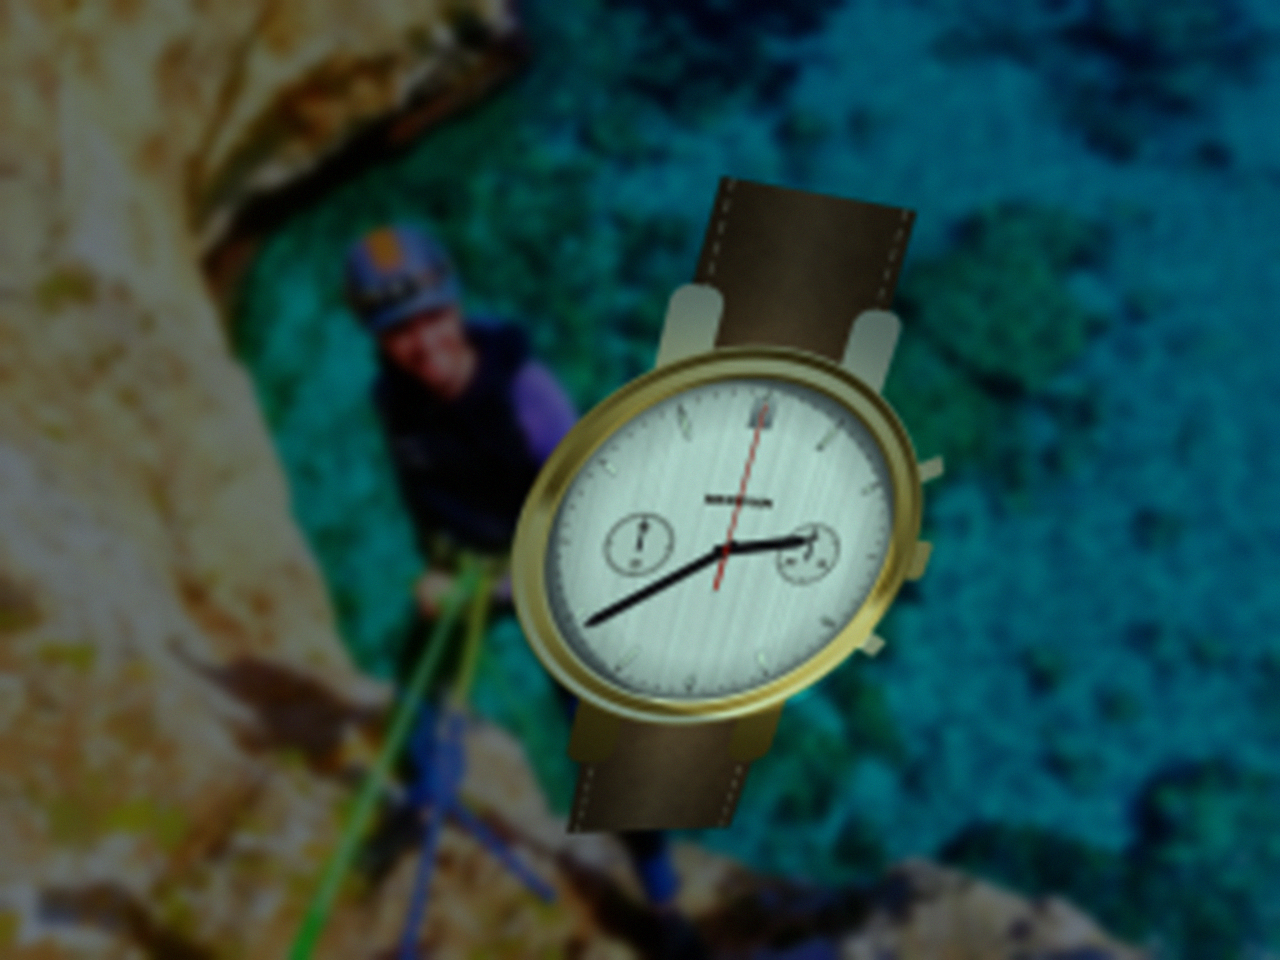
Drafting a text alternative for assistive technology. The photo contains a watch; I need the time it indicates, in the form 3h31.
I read 2h39
